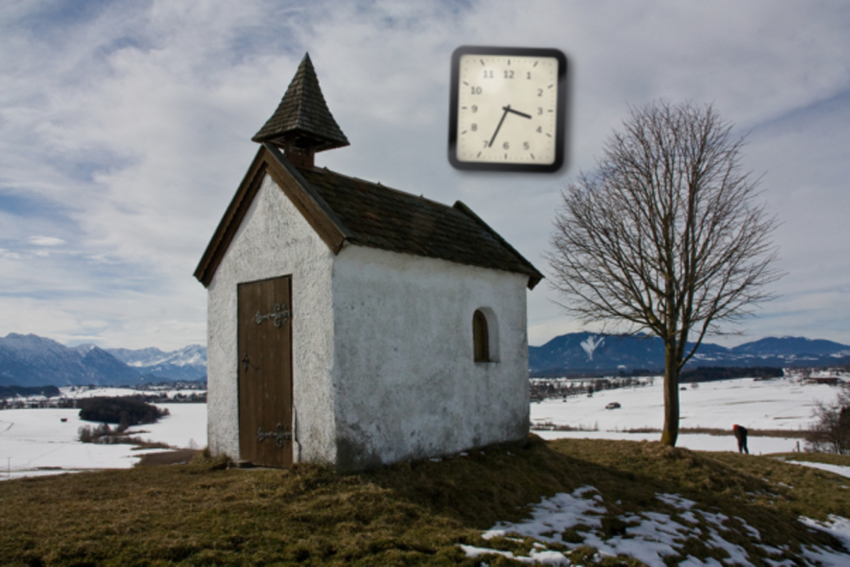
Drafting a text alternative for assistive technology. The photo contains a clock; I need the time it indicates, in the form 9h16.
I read 3h34
